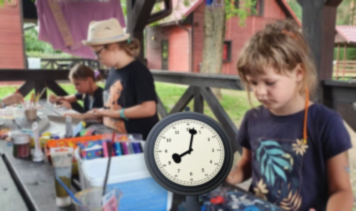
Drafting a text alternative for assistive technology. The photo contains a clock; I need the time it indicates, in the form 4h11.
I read 8h02
